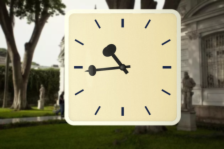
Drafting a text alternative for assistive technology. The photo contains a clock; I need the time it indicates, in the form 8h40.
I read 10h44
